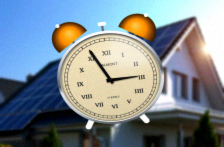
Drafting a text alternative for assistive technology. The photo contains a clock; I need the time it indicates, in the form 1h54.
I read 2h56
